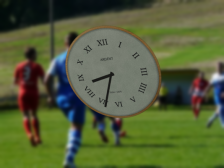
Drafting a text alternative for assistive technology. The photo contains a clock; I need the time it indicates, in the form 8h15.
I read 8h34
